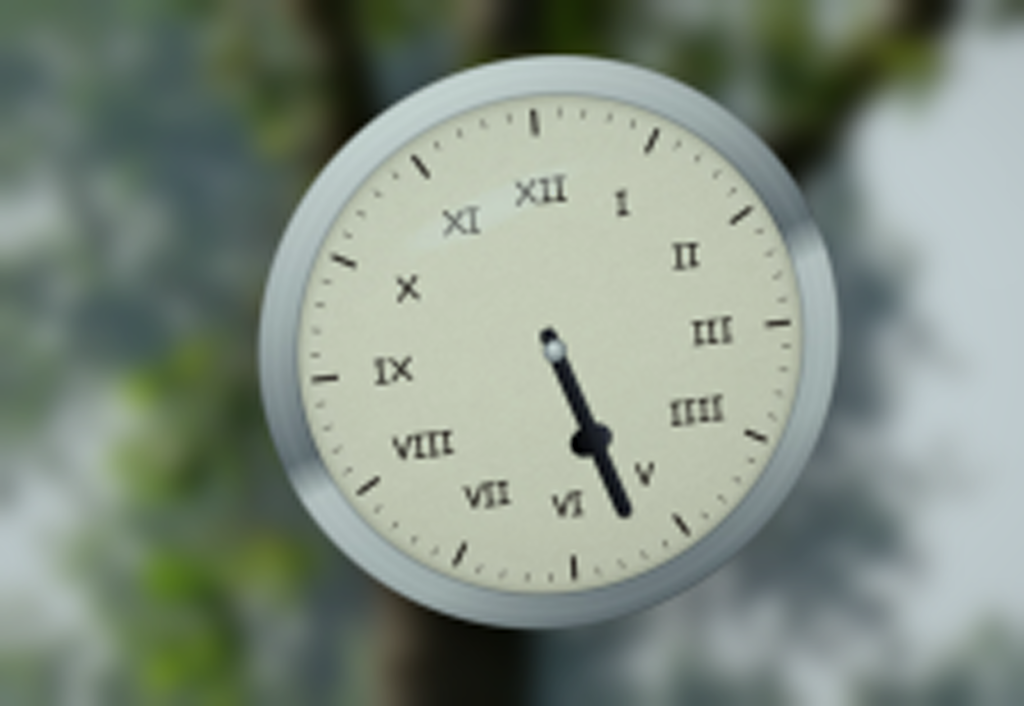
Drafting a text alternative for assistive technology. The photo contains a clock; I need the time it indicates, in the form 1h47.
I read 5h27
